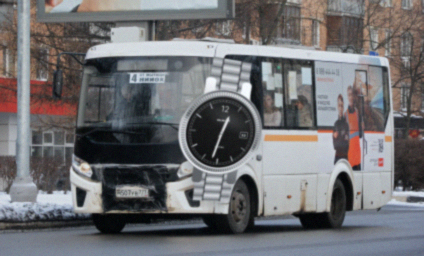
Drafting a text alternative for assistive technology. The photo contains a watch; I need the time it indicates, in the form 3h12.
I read 12h32
